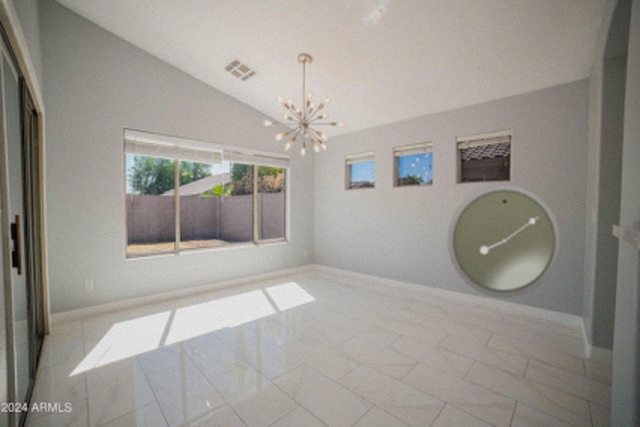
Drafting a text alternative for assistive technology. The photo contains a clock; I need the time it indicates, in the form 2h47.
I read 8h09
